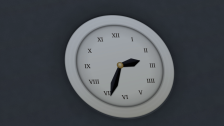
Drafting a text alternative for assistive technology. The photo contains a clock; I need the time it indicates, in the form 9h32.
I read 2h34
